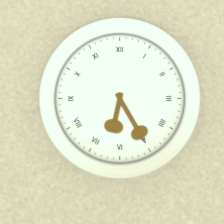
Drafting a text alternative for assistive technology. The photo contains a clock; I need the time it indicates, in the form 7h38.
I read 6h25
